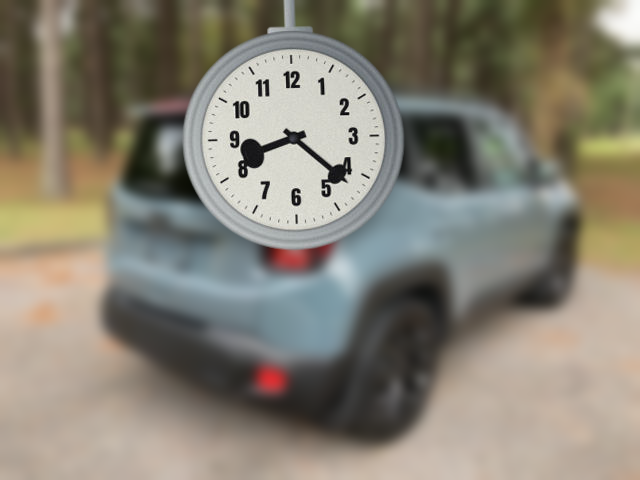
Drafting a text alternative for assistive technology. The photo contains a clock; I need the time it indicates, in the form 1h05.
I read 8h22
